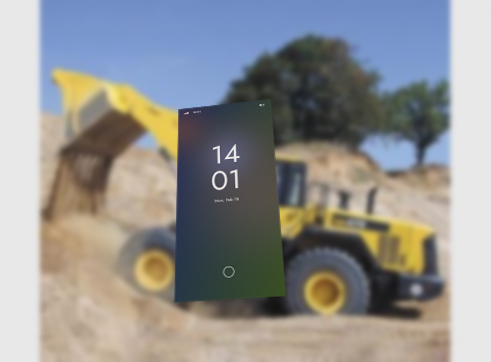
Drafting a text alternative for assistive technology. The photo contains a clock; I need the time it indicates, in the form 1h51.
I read 14h01
